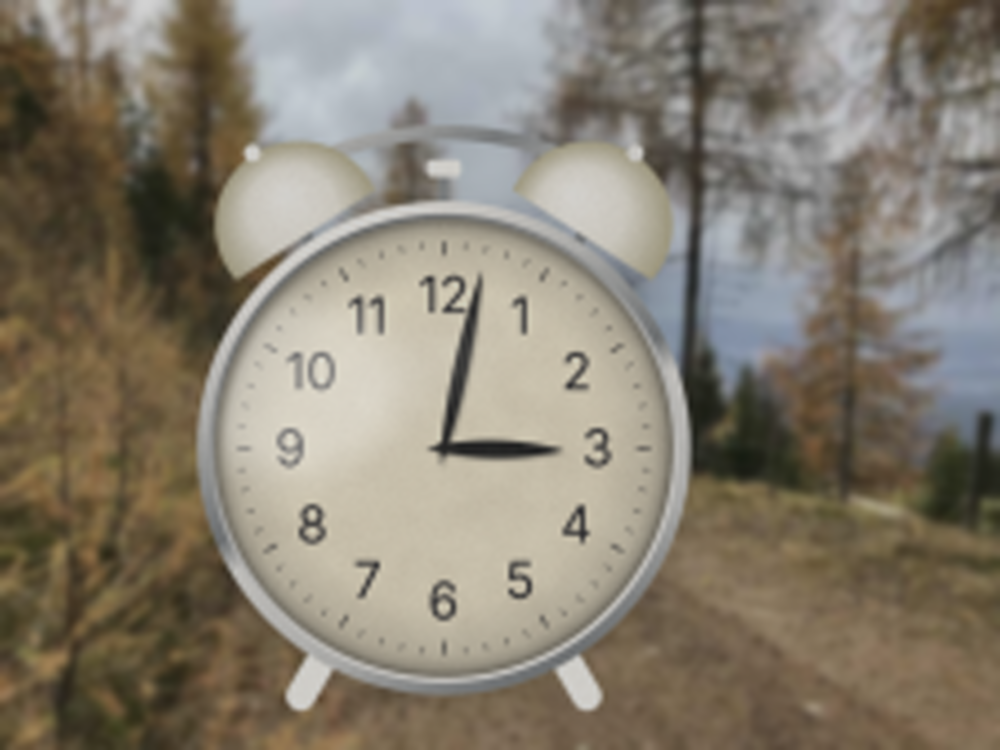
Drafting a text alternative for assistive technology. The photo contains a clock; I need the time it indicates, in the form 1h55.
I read 3h02
